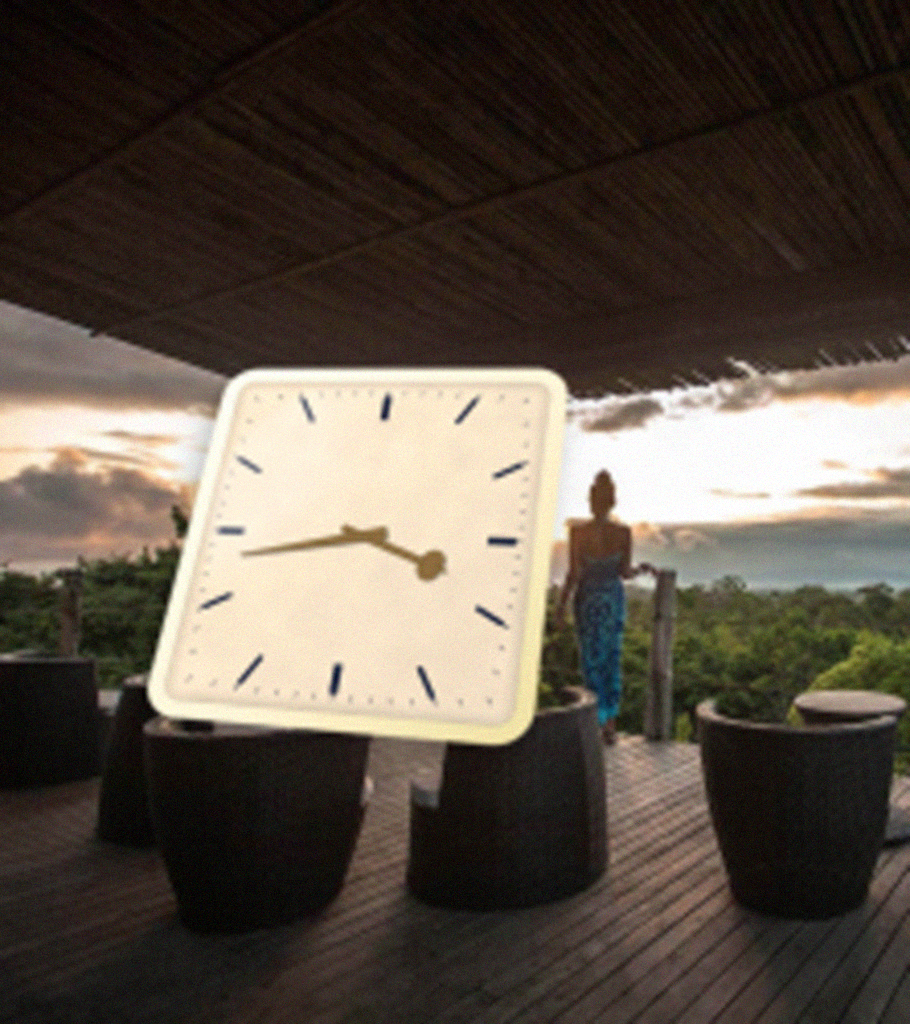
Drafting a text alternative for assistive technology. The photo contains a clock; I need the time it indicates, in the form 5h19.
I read 3h43
